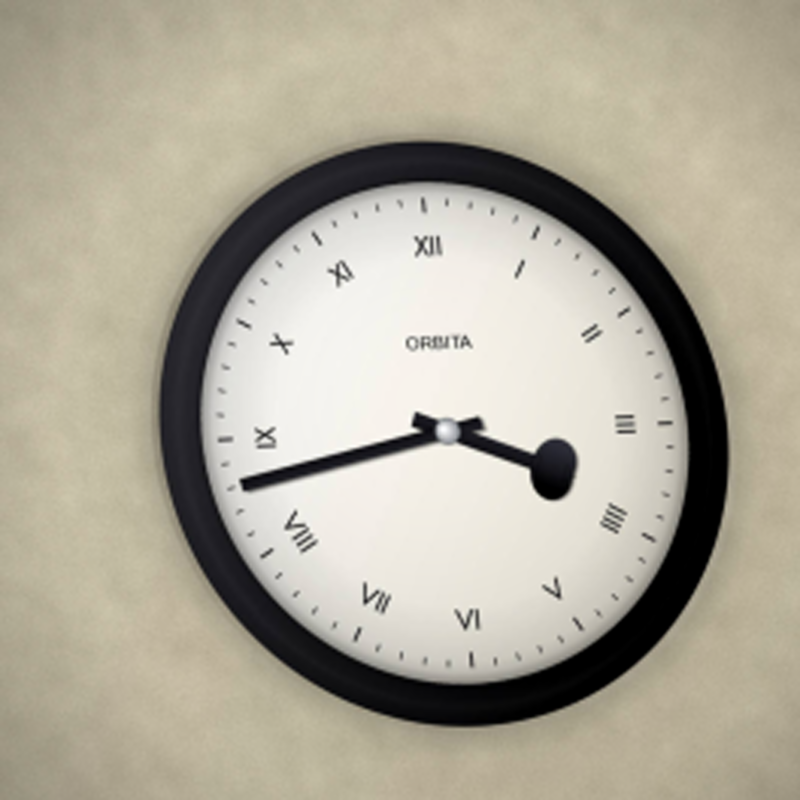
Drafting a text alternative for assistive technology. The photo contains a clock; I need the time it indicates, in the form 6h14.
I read 3h43
